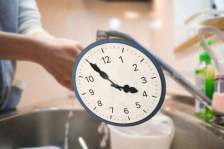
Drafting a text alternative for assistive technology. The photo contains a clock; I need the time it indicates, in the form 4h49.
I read 3h55
